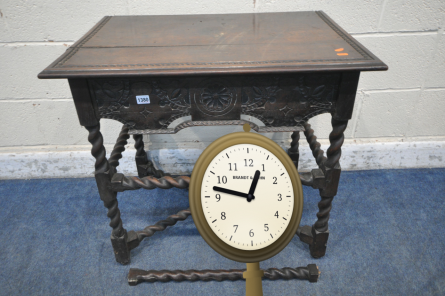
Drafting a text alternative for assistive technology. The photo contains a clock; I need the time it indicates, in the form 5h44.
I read 12h47
